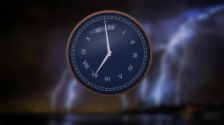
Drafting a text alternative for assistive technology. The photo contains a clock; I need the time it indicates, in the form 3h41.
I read 6h58
